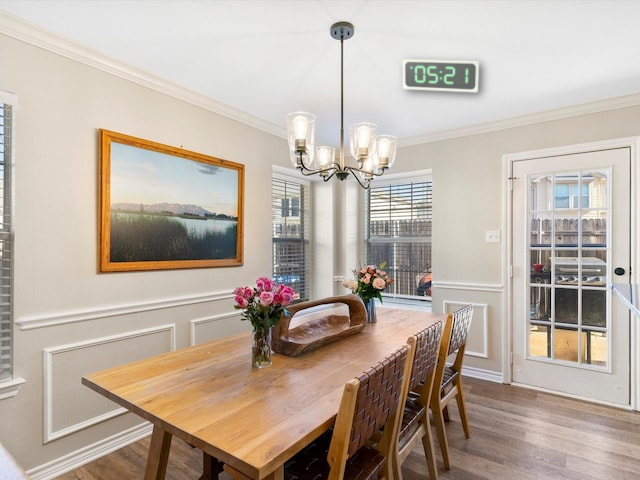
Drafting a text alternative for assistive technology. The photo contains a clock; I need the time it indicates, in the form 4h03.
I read 5h21
